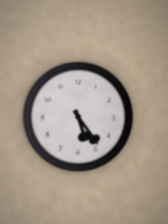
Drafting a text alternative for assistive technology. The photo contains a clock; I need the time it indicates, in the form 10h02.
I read 5h24
